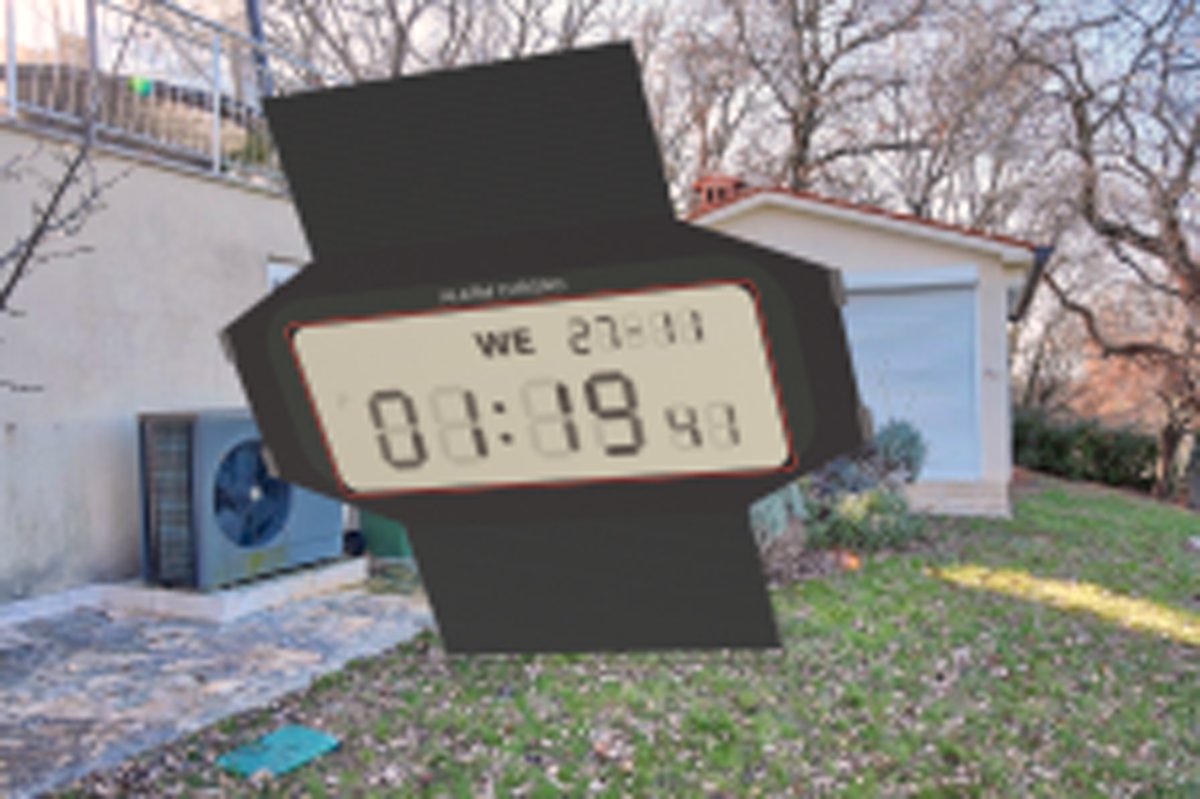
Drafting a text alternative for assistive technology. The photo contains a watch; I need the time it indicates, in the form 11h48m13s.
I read 1h19m41s
